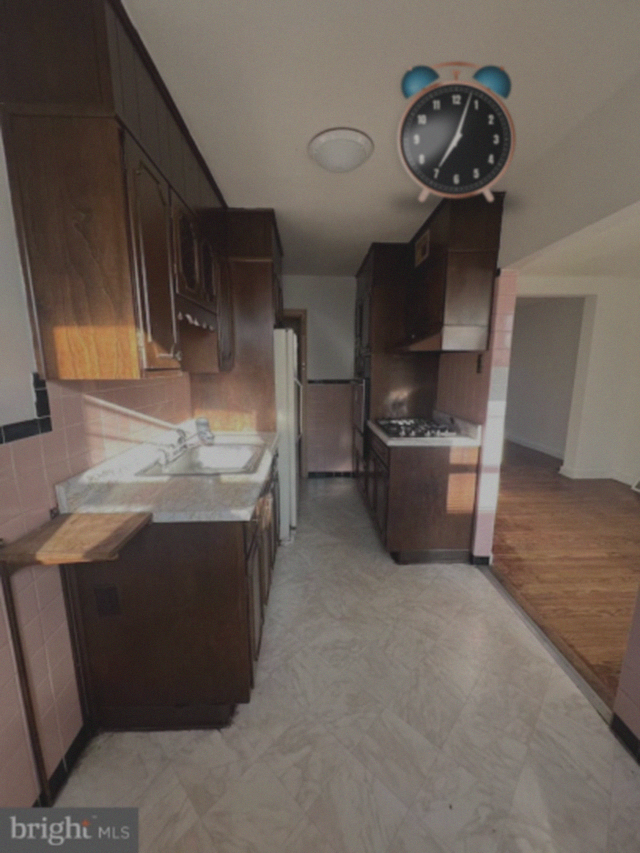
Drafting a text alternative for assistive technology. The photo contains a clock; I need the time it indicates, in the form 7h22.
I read 7h03
